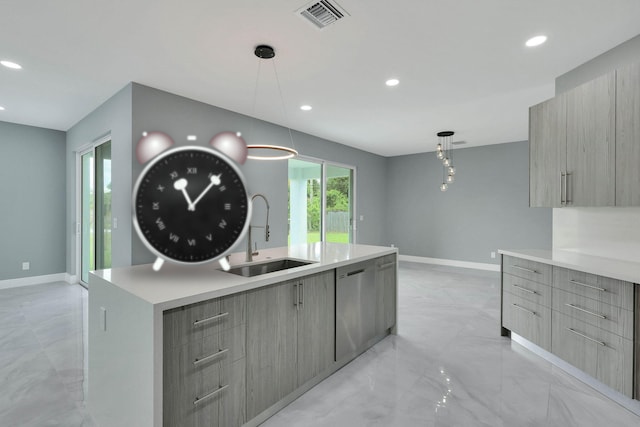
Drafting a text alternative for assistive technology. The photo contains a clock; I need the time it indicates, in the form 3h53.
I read 11h07
